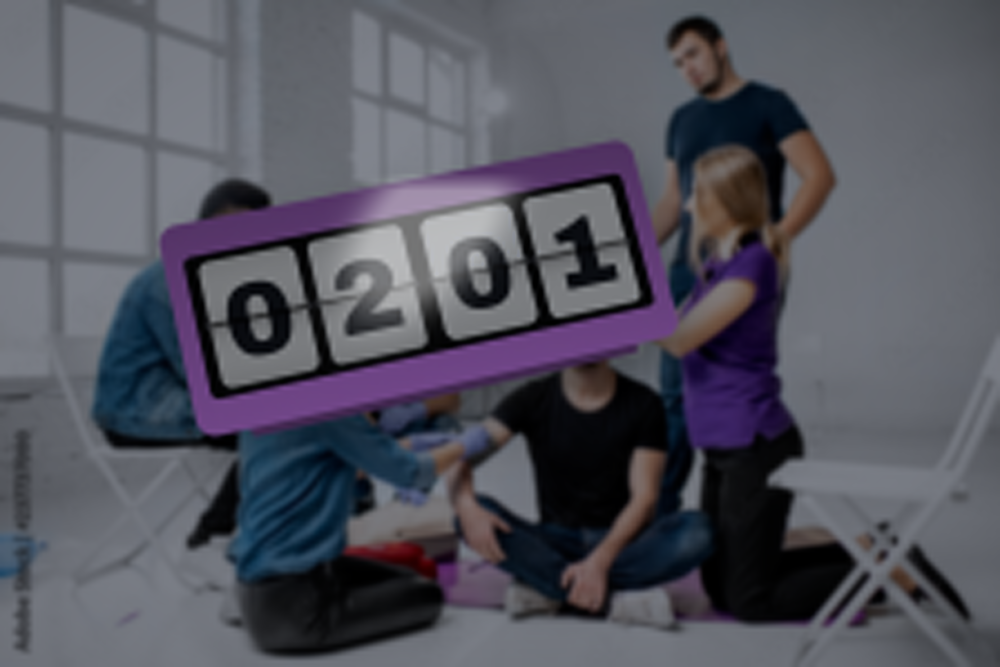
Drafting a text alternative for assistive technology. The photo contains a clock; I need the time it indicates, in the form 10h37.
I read 2h01
